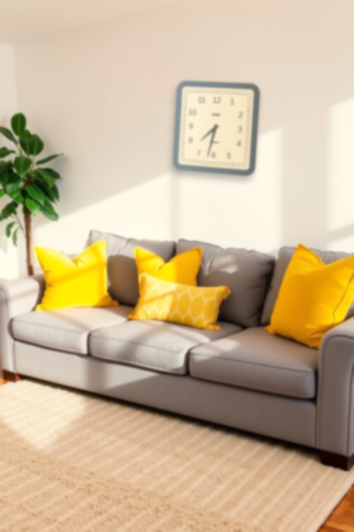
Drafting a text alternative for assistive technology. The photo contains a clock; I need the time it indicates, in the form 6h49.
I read 7h32
